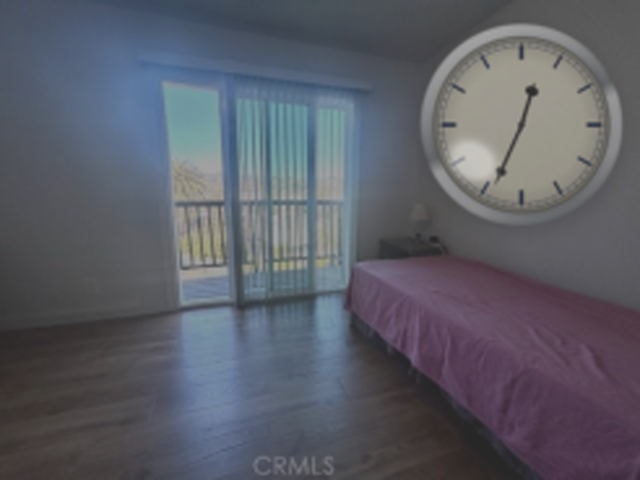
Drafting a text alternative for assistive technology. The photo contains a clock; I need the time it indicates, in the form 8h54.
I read 12h34
